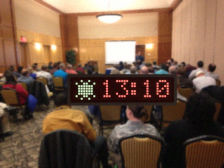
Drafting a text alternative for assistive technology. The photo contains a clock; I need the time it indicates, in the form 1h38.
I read 13h10
